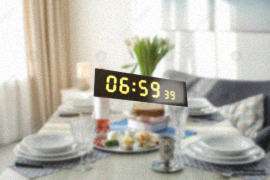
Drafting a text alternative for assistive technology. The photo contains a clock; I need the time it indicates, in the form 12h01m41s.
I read 6h59m39s
